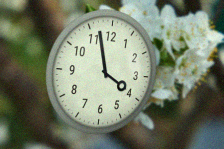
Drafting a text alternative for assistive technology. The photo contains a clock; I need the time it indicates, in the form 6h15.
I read 3h57
